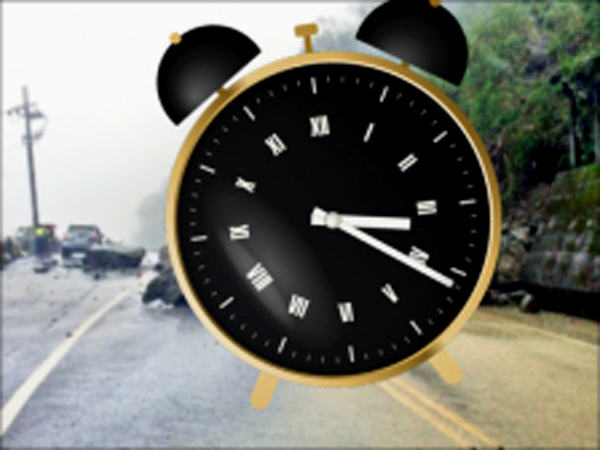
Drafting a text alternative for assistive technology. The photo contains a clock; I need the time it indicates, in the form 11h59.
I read 3h21
